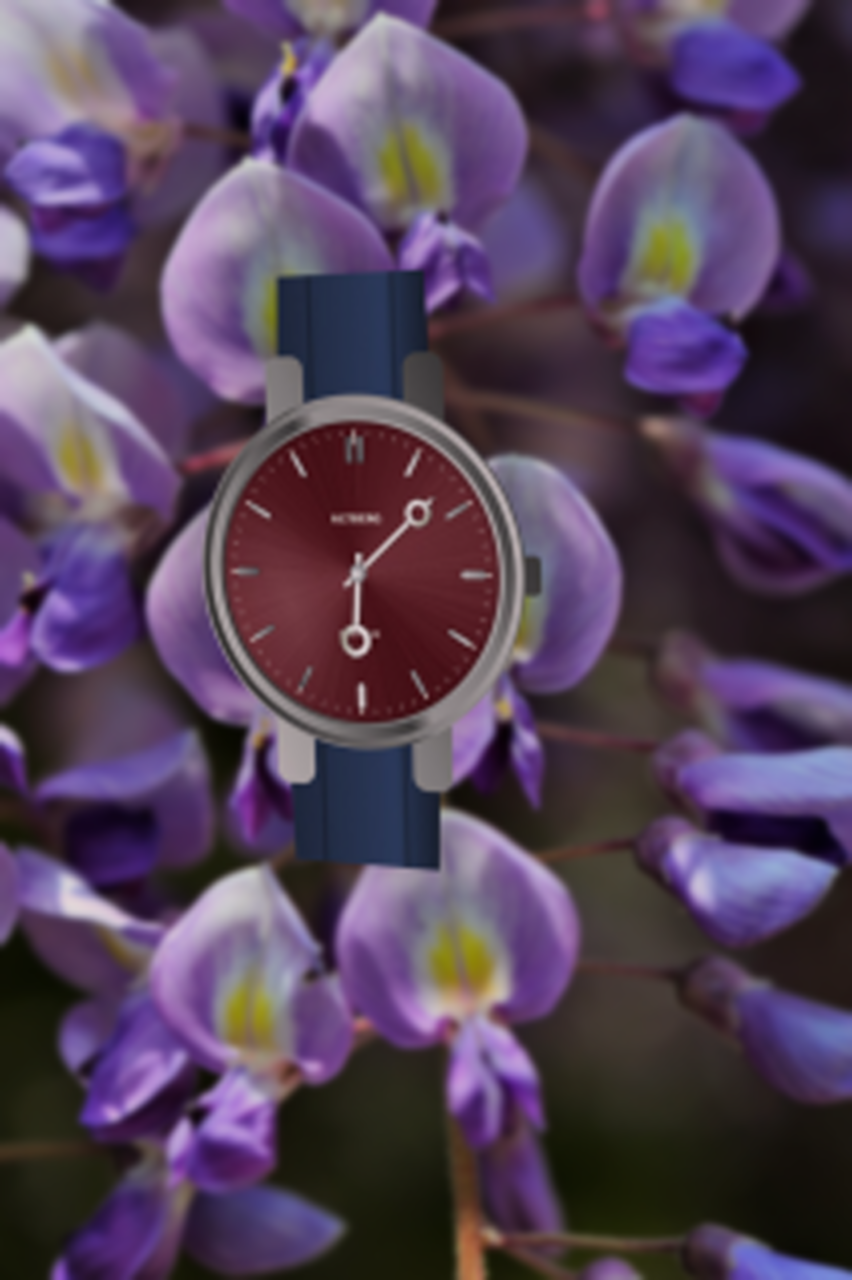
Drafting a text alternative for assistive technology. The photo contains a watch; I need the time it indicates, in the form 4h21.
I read 6h08
